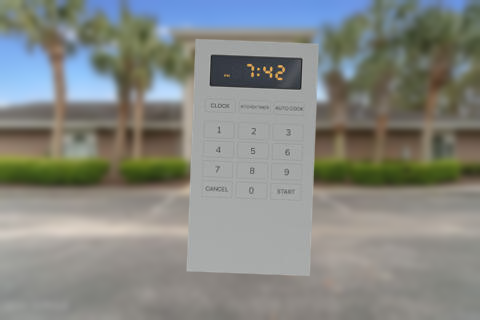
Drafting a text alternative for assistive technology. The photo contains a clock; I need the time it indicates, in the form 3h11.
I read 7h42
